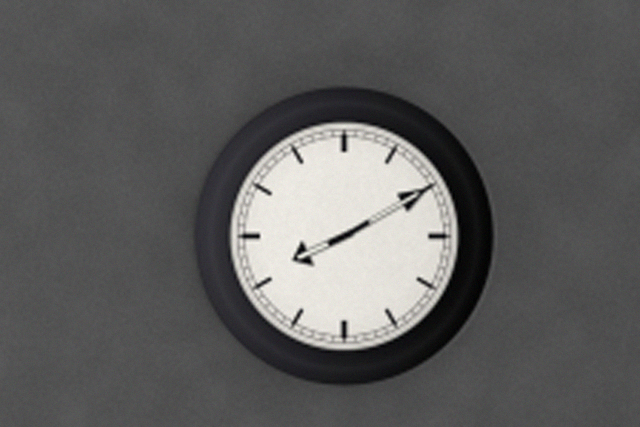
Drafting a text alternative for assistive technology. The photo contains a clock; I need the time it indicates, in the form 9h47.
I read 8h10
